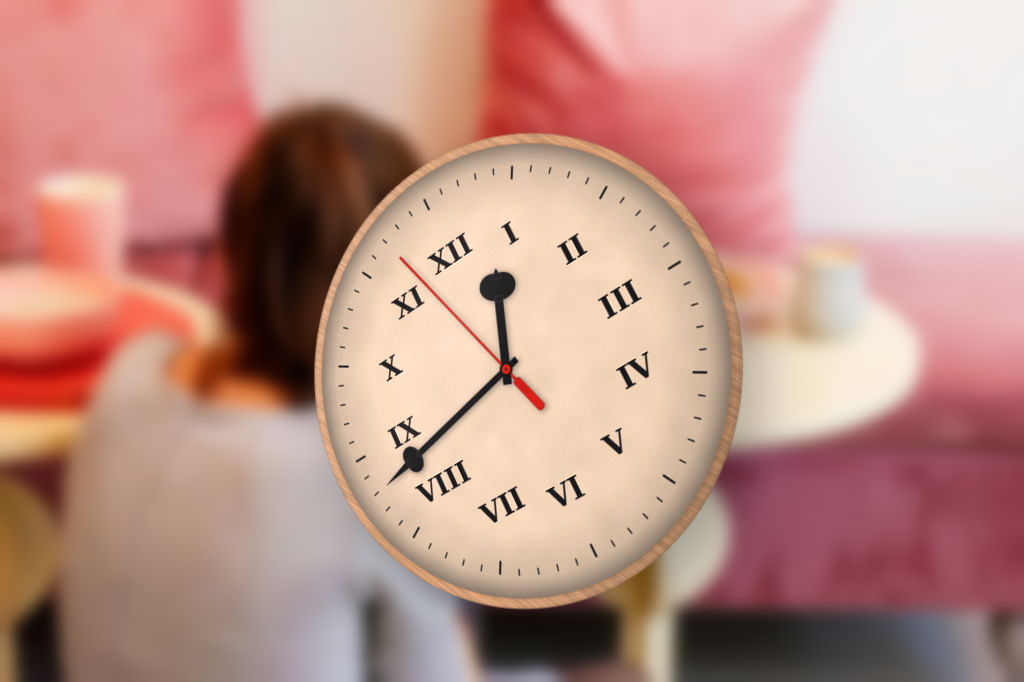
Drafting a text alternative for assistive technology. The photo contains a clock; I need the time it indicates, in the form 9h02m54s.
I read 12h42m57s
